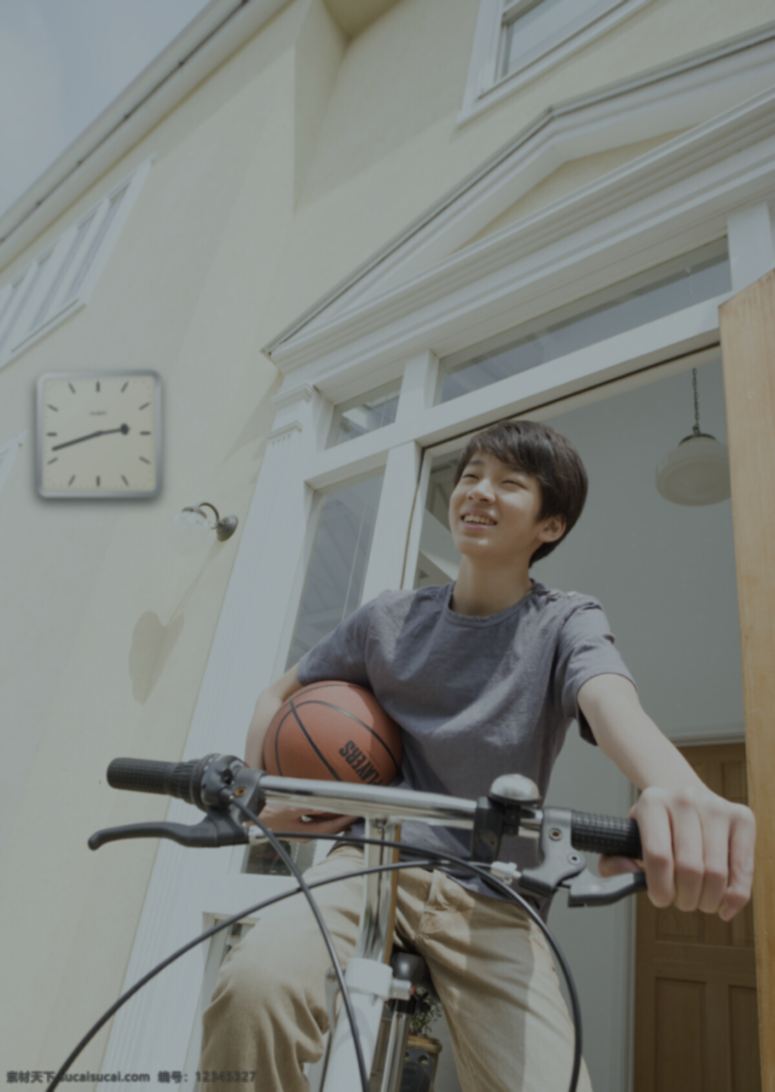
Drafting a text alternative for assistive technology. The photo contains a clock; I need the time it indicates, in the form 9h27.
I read 2h42
